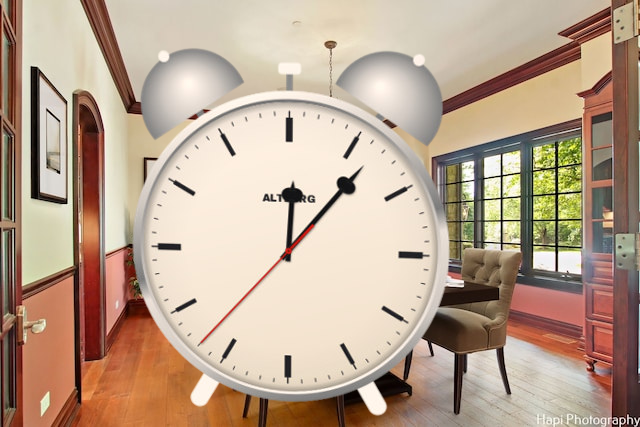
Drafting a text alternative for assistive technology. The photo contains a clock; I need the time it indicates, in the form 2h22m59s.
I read 12h06m37s
